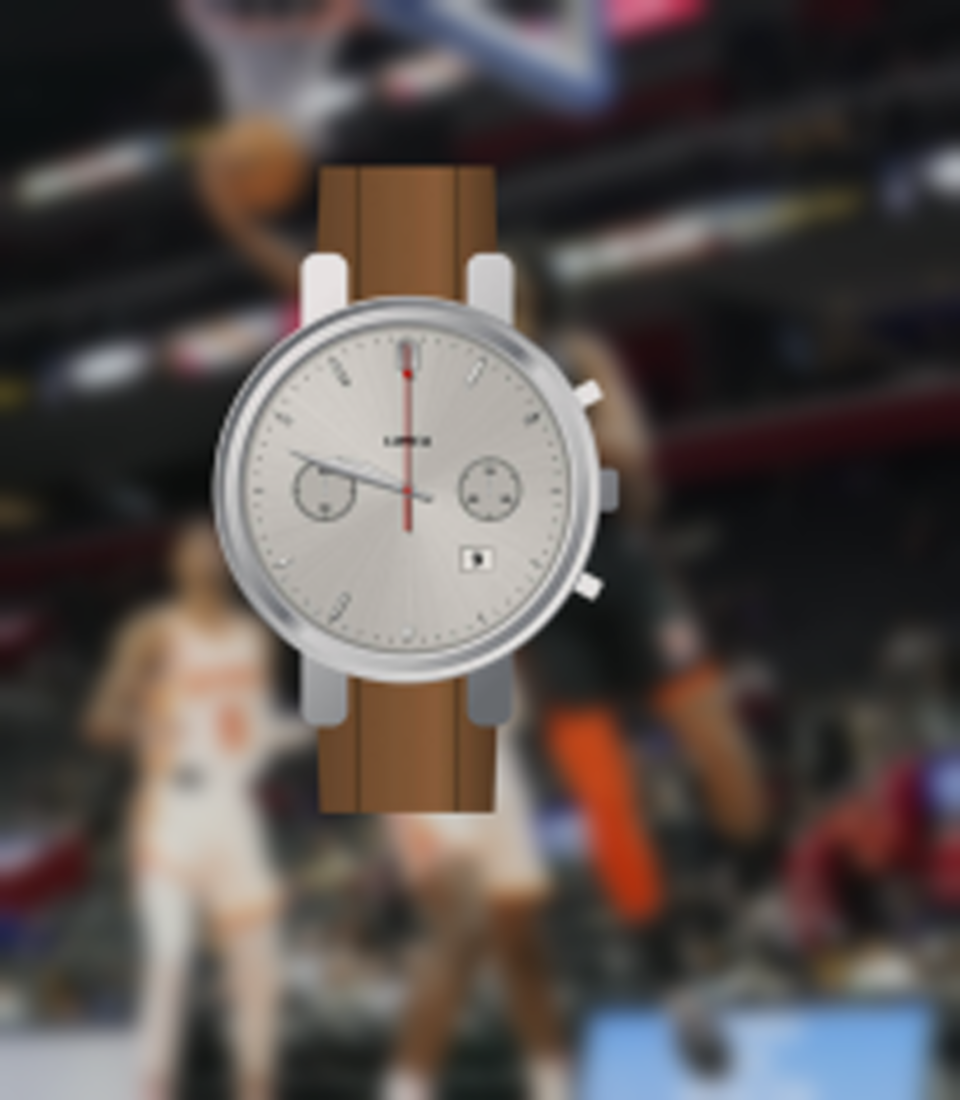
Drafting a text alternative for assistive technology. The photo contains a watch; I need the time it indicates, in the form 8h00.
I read 9h48
